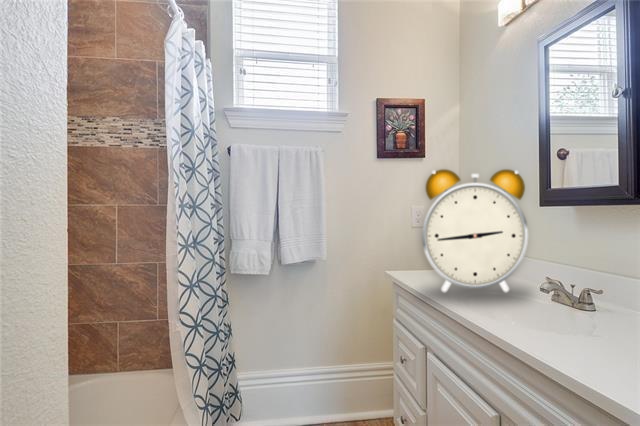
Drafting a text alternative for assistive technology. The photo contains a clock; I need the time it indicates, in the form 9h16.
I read 2h44
